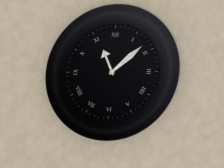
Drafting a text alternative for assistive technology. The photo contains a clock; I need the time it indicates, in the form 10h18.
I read 11h08
